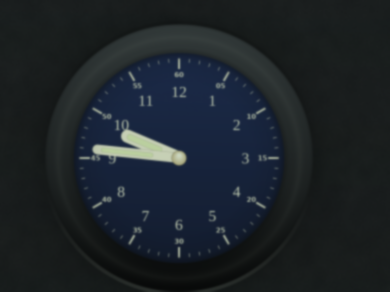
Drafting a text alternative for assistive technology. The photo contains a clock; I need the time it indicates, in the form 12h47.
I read 9h46
